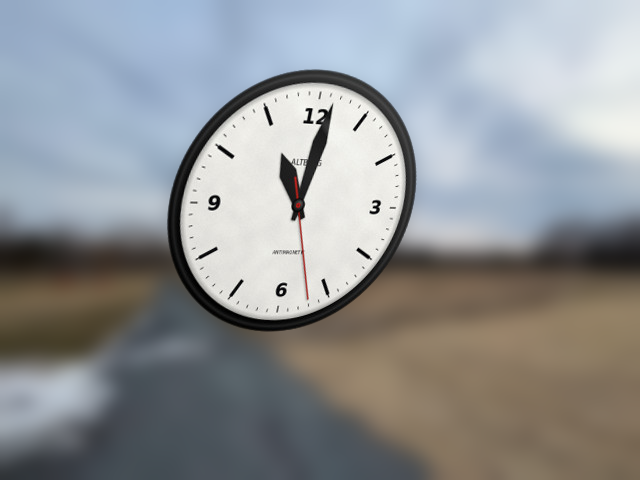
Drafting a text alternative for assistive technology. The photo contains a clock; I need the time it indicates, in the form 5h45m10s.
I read 11h01m27s
